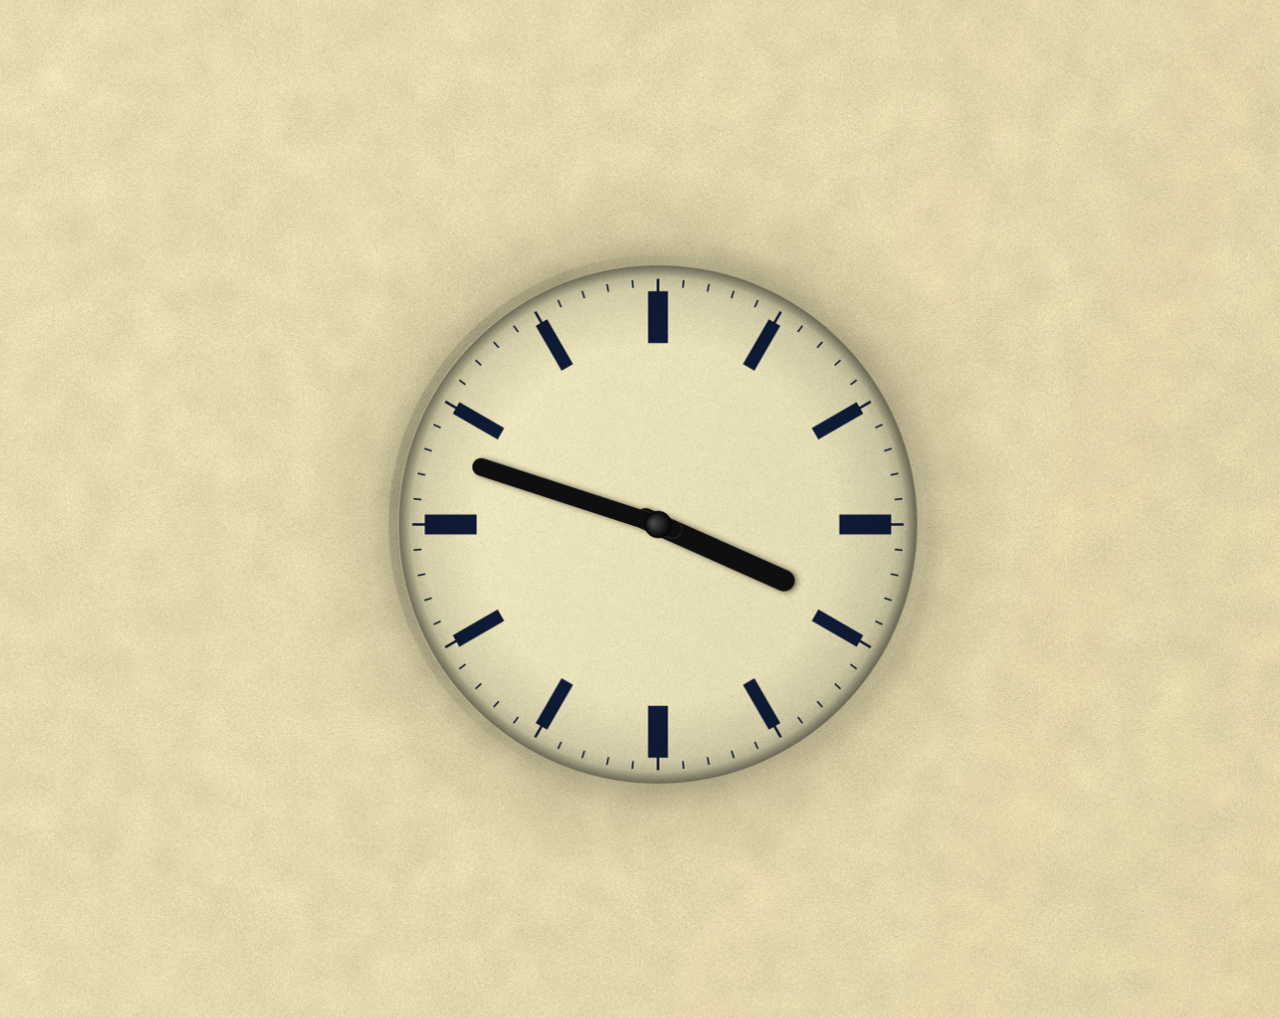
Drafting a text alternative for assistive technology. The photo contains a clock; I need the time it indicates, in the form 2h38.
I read 3h48
